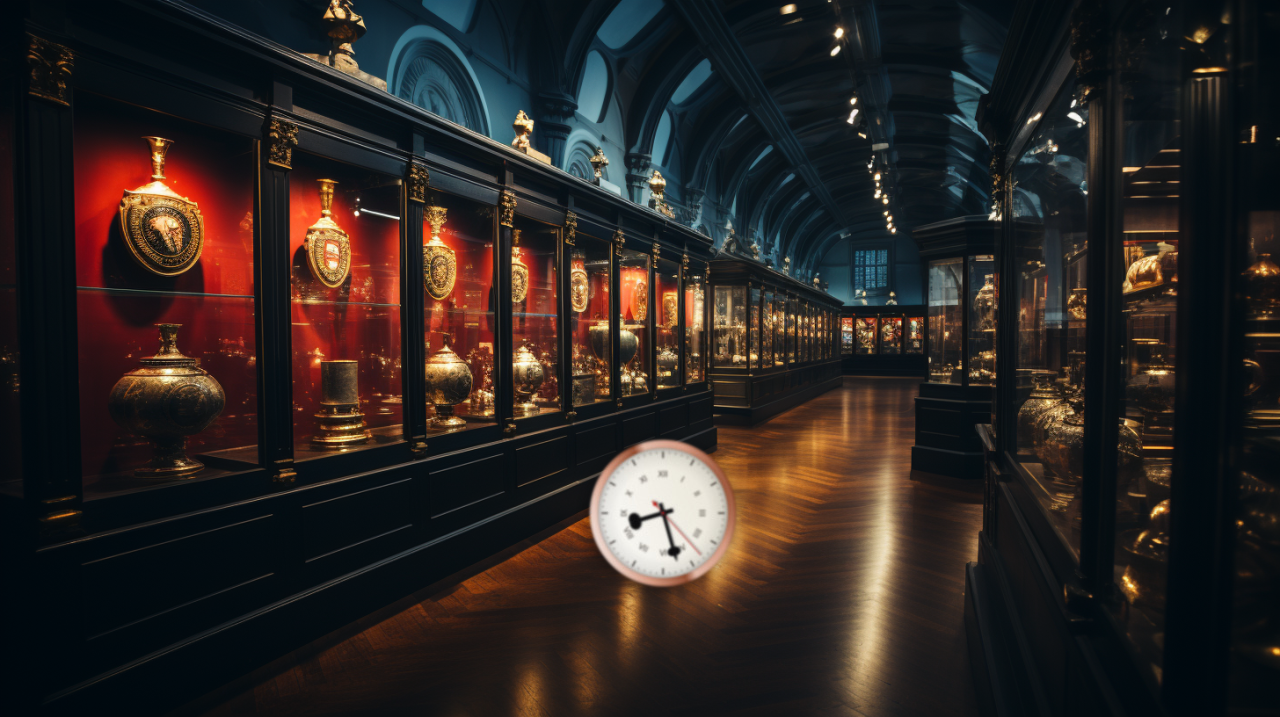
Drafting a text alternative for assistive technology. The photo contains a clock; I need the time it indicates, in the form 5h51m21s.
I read 8h27m23s
